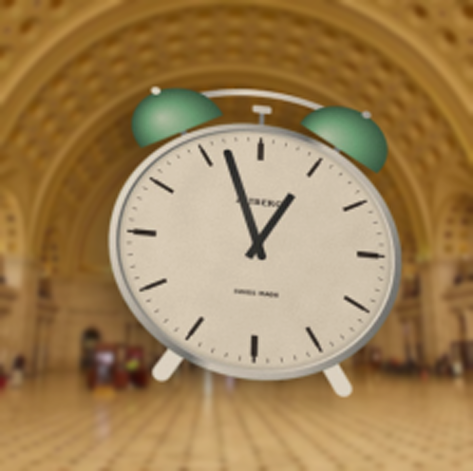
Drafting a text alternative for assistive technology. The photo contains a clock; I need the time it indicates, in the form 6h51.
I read 12h57
